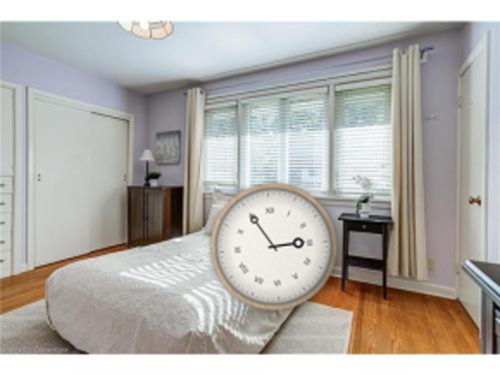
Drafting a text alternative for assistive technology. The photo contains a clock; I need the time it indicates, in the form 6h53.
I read 2h55
